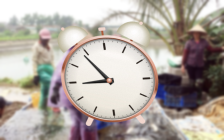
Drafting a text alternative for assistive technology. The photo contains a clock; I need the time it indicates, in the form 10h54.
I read 8h54
